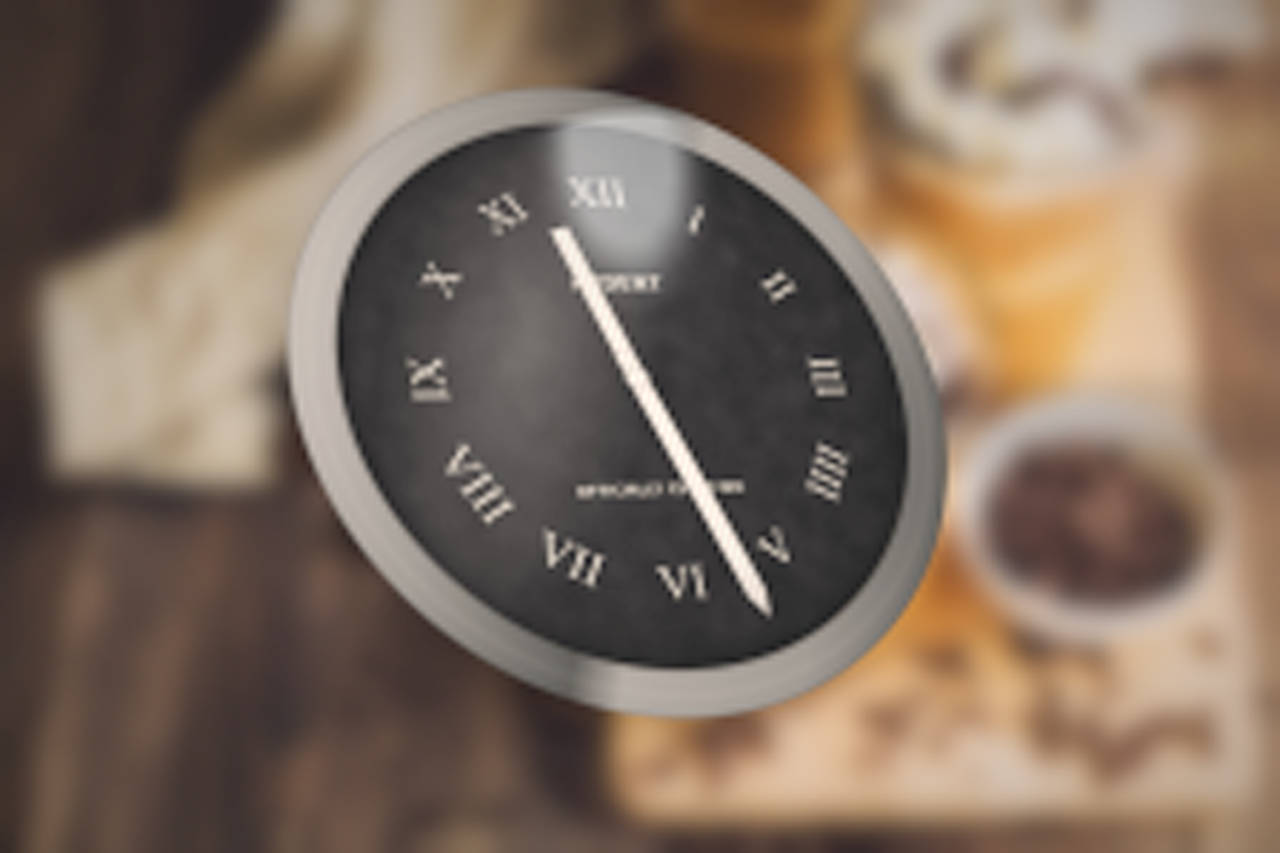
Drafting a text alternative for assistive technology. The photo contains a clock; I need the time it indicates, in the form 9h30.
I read 11h27
